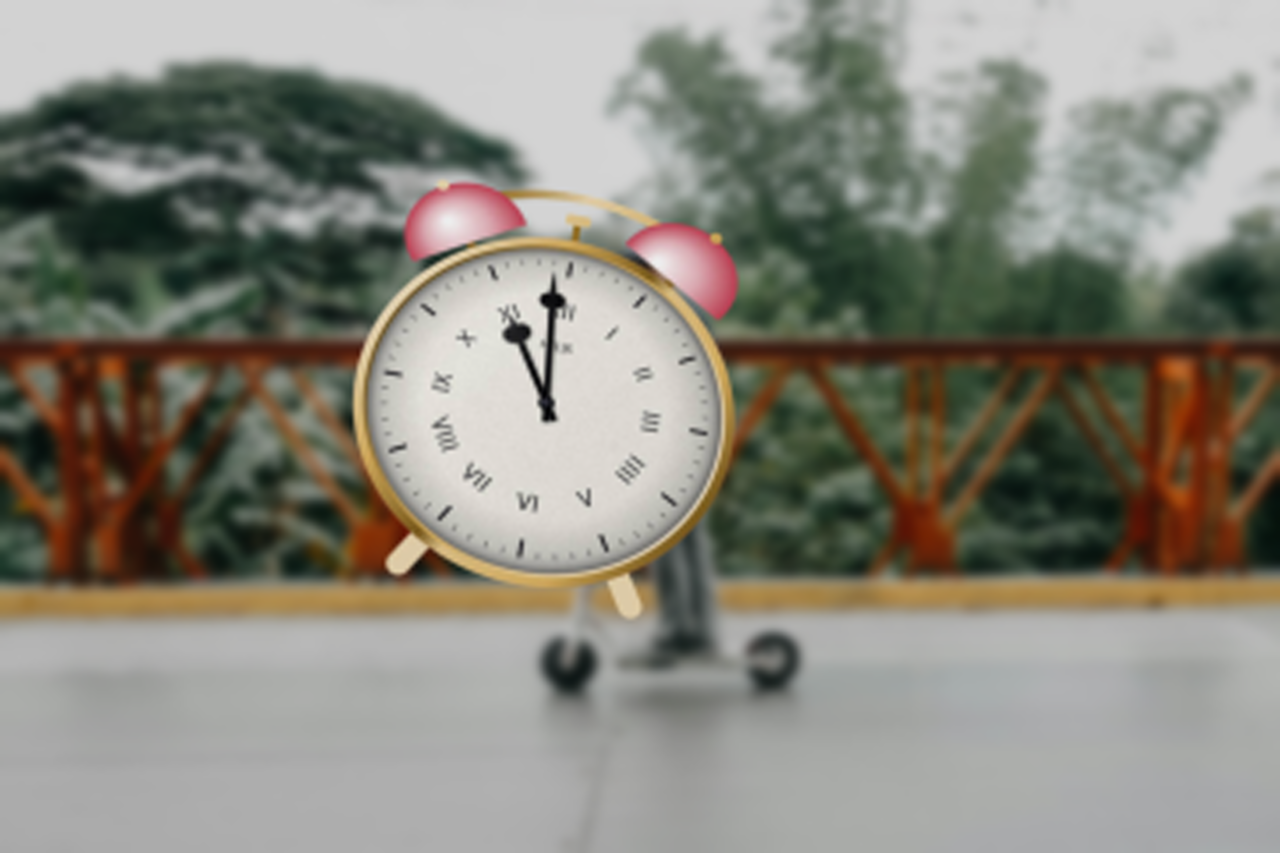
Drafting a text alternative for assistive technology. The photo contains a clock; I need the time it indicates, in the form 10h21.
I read 10h59
